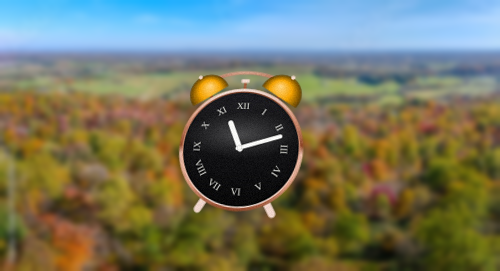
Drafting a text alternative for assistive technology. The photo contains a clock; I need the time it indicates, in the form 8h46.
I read 11h12
